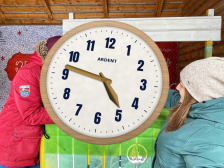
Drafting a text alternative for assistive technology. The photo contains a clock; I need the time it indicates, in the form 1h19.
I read 4h47
